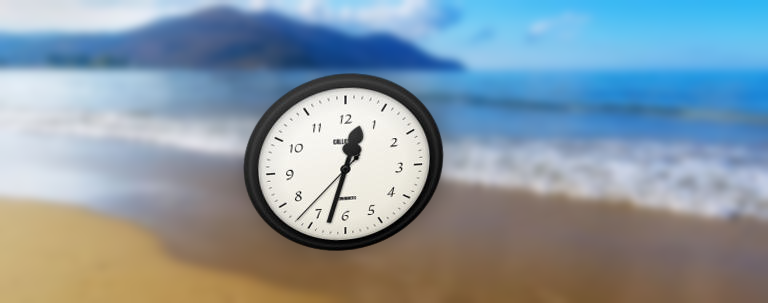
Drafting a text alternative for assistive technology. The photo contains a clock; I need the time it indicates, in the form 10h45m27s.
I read 12h32m37s
